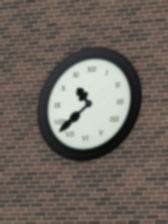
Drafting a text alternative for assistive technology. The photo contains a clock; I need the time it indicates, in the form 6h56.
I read 10h38
